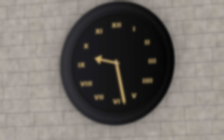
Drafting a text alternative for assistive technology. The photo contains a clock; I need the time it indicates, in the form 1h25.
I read 9h28
